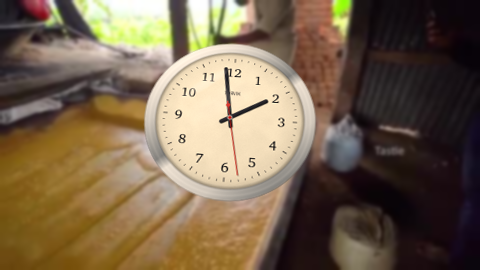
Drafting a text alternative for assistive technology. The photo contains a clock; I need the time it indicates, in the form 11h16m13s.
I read 1h58m28s
